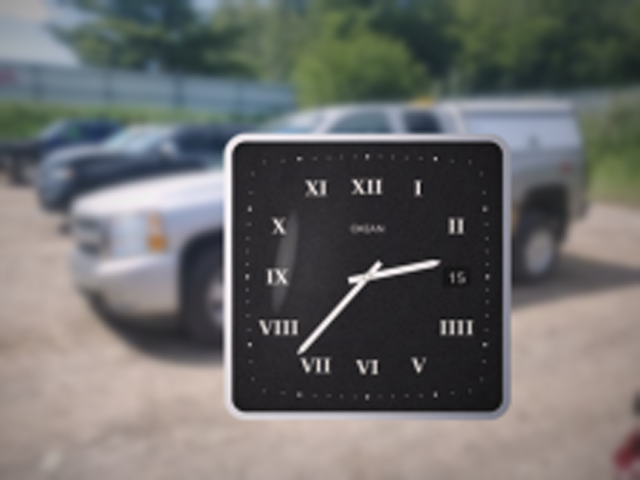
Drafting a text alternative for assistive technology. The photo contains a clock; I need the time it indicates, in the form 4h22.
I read 2h37
